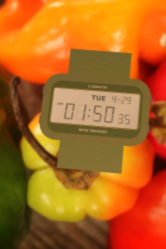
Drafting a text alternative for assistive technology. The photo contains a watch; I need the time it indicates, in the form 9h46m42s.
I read 1h50m35s
